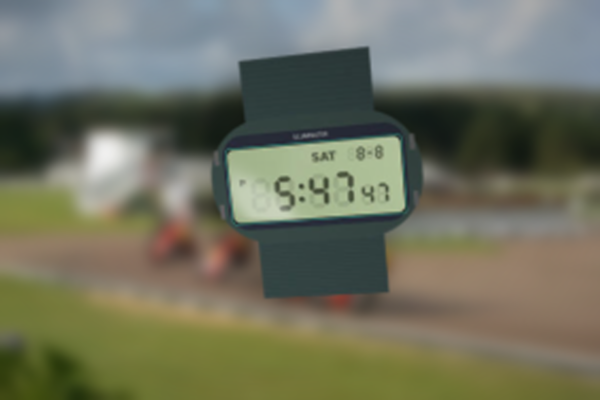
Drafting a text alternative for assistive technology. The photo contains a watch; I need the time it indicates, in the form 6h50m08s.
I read 5h47m47s
